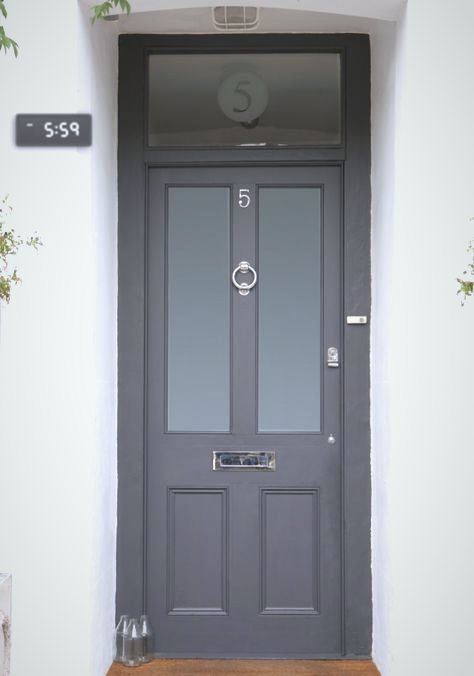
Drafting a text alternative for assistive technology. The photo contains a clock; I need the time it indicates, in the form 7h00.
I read 5h59
